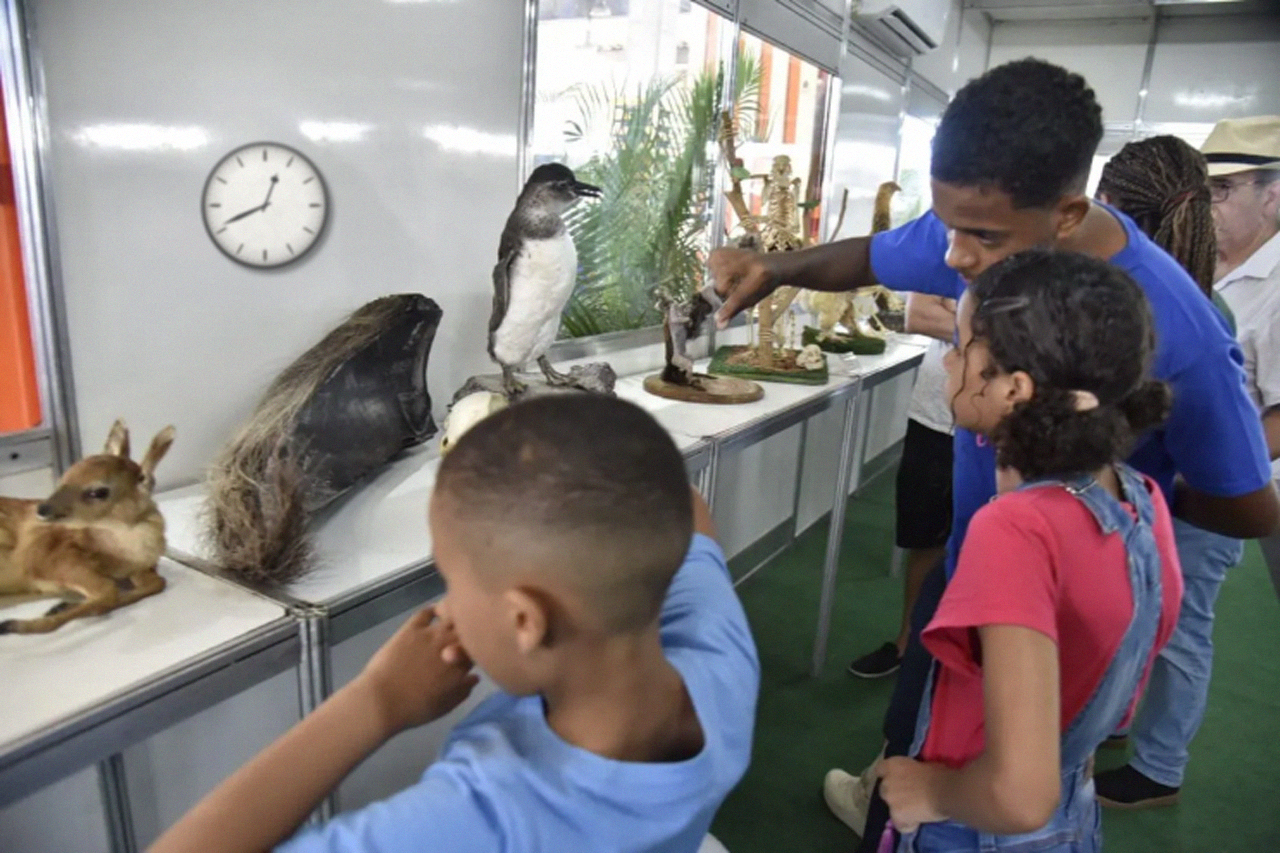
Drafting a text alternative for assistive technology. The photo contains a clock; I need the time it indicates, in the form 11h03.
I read 12h41
